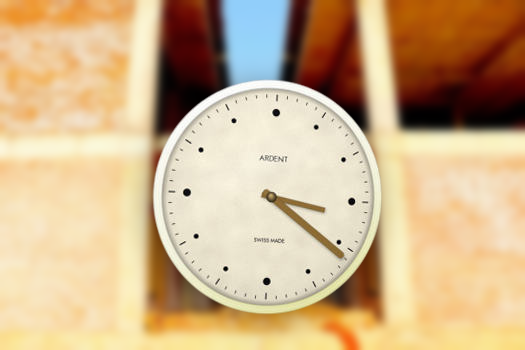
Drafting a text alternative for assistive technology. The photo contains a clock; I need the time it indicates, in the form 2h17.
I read 3h21
